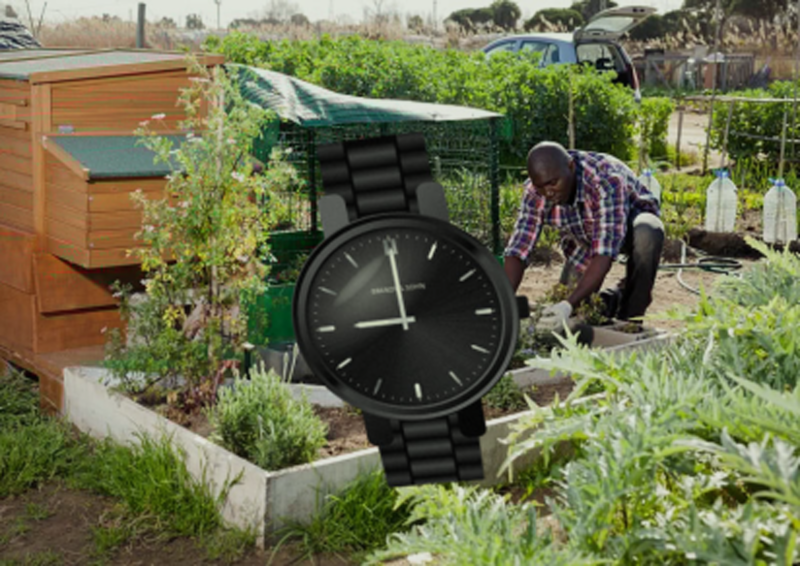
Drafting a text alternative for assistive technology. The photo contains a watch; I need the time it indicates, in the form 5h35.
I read 9h00
